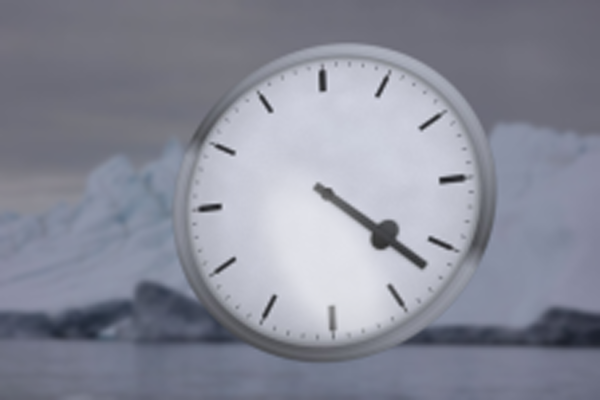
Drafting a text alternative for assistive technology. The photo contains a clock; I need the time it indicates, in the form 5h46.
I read 4h22
